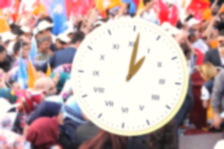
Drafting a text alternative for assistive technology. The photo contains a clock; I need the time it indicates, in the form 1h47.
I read 1h01
